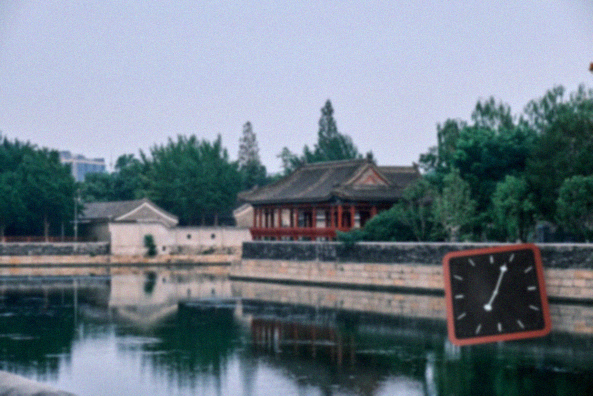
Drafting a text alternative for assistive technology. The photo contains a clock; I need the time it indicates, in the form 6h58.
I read 7h04
